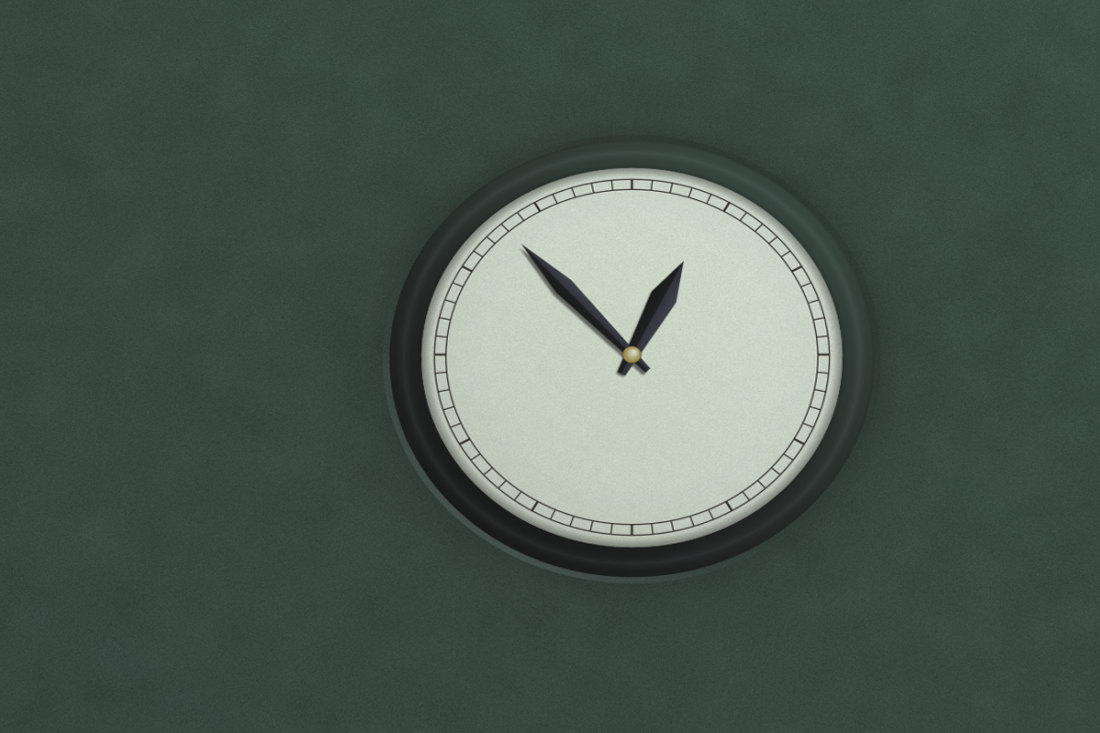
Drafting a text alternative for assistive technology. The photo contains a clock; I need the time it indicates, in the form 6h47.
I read 12h53
